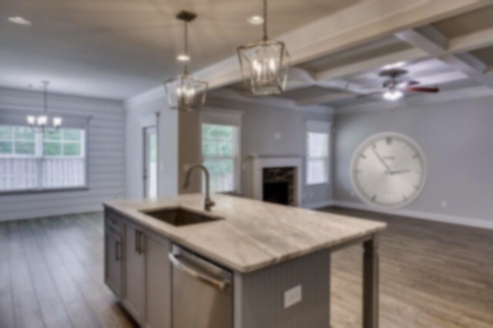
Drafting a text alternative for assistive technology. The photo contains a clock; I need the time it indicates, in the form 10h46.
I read 2h54
